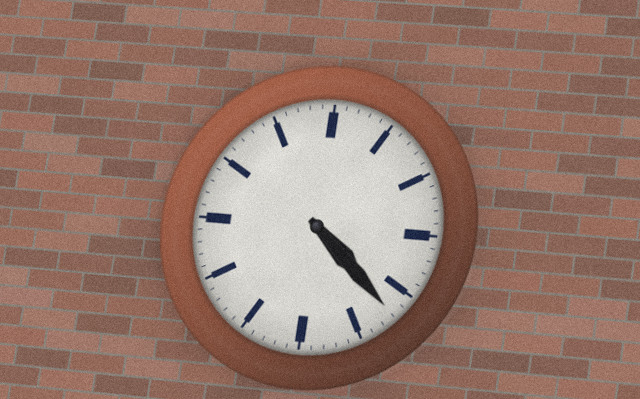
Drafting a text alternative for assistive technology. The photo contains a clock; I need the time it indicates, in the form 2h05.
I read 4h22
